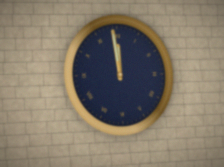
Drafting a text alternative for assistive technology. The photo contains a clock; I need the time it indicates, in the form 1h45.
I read 11h59
